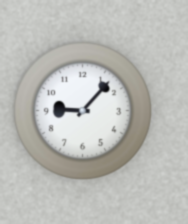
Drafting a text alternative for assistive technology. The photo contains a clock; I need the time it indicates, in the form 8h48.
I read 9h07
